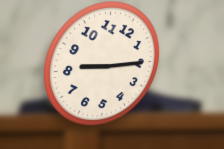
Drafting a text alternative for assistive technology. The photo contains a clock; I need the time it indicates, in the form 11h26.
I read 8h10
